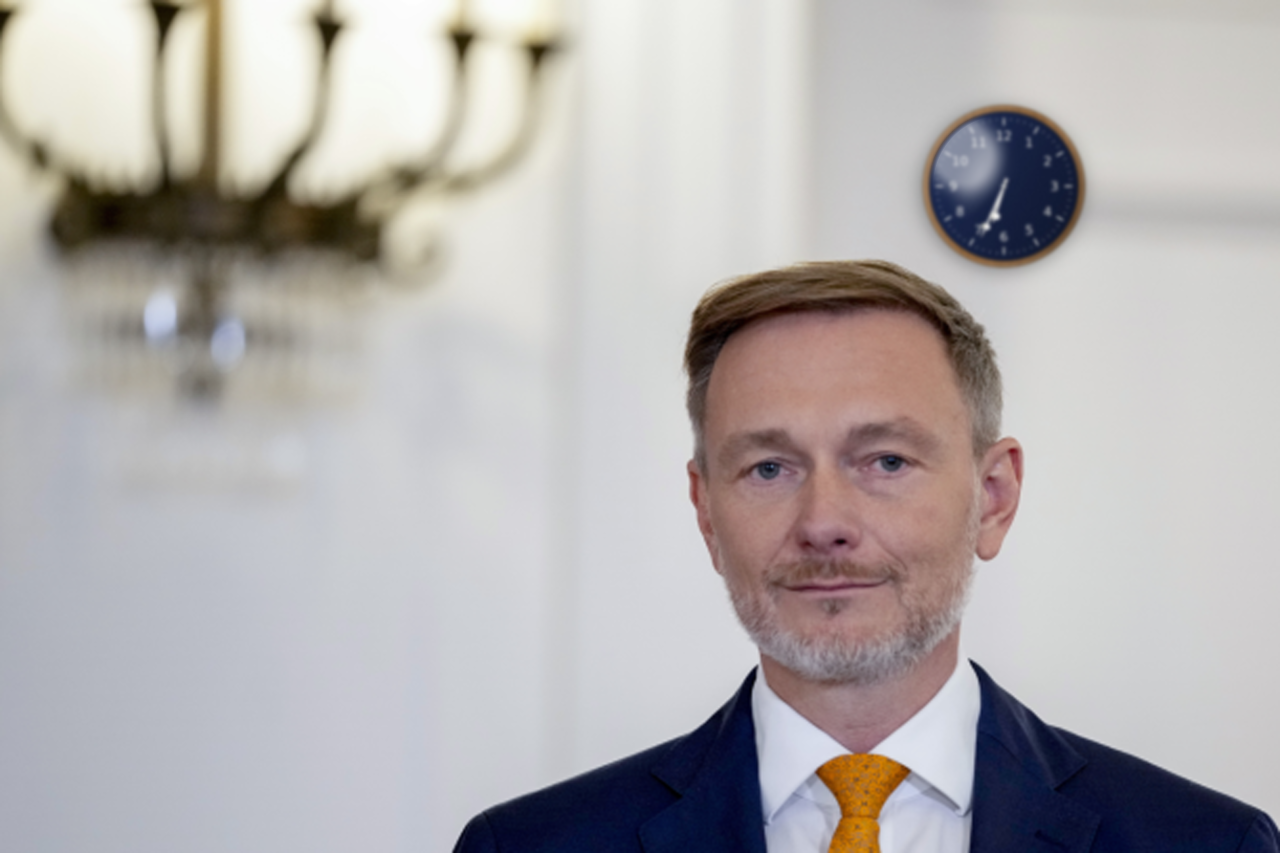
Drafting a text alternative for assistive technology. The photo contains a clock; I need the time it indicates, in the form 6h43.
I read 6h34
